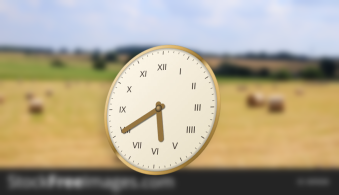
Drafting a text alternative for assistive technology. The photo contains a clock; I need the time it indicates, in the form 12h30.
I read 5h40
